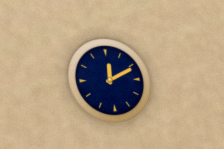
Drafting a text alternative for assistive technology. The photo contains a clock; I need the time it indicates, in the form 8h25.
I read 12h11
